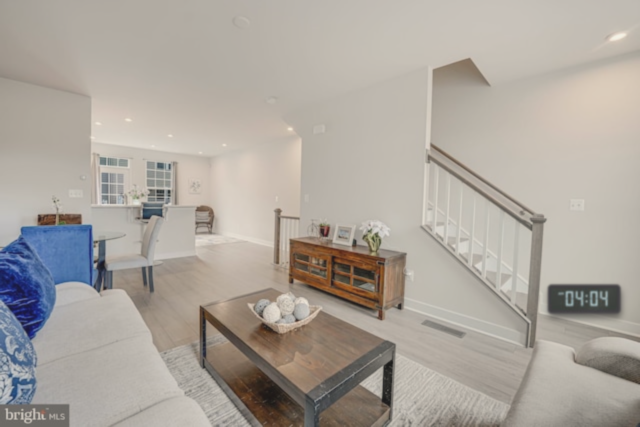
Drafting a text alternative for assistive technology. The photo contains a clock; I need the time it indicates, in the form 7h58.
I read 4h04
